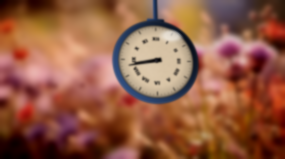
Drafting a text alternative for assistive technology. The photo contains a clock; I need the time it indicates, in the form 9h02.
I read 8h43
